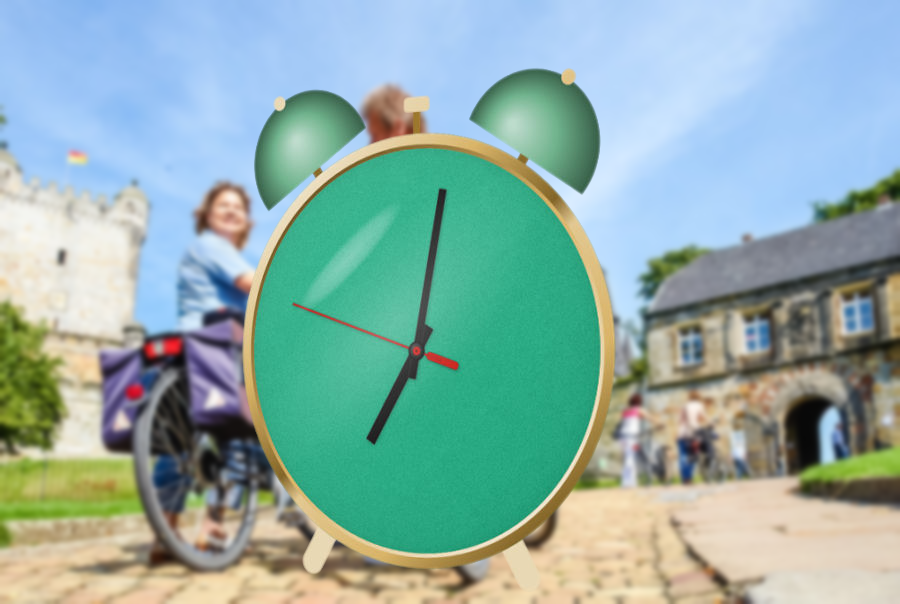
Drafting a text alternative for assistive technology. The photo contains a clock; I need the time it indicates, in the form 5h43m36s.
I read 7h01m48s
